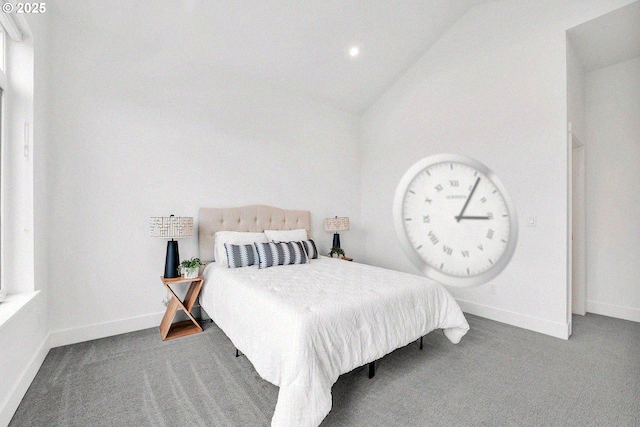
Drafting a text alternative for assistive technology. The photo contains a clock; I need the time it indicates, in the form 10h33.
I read 3h06
